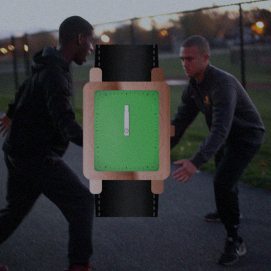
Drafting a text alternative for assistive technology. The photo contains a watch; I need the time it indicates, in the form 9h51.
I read 12h00
